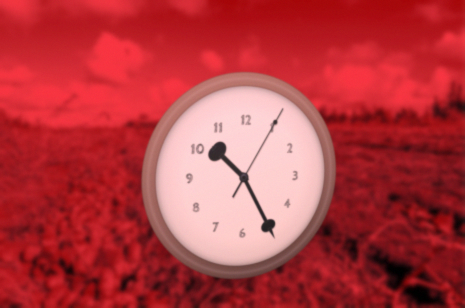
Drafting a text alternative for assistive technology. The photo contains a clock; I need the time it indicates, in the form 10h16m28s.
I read 10h25m05s
